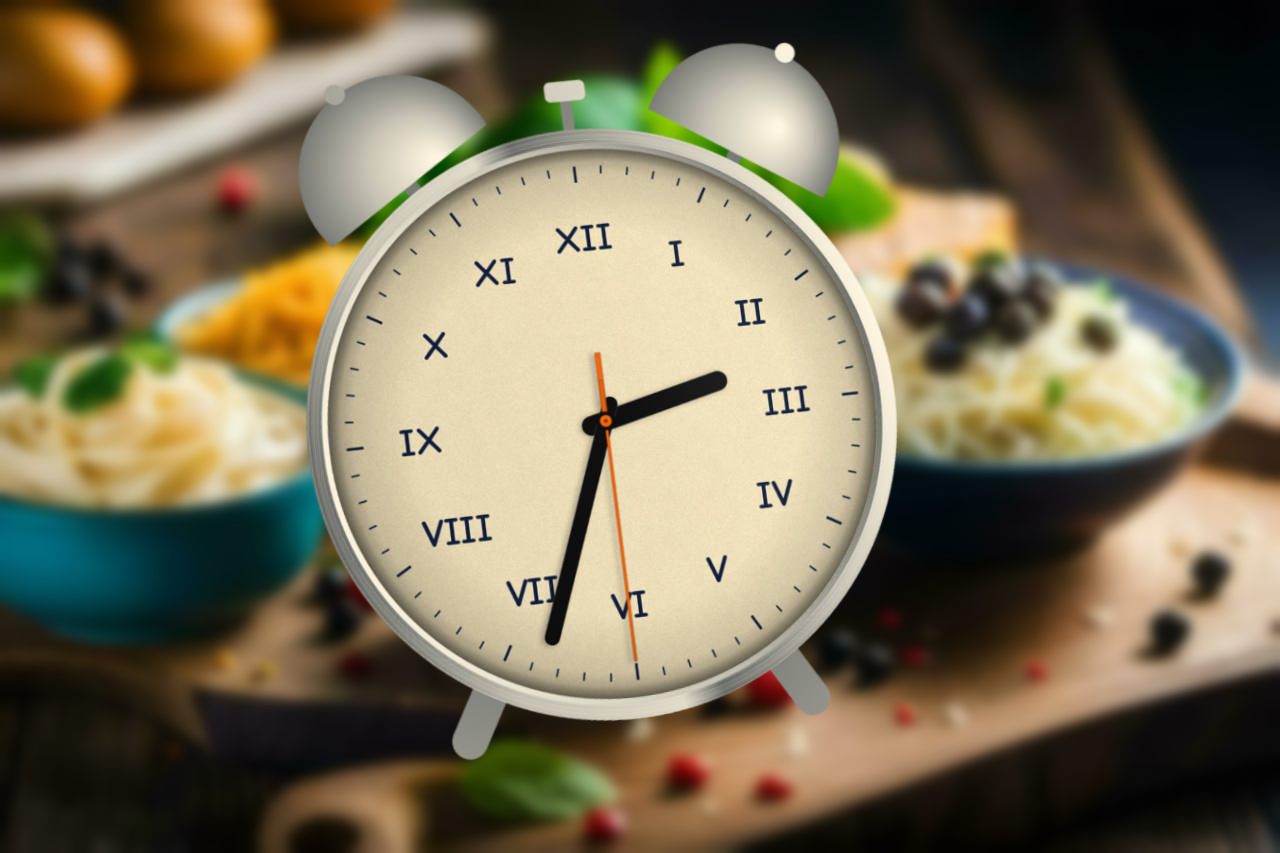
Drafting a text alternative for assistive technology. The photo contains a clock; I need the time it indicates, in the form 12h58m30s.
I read 2h33m30s
